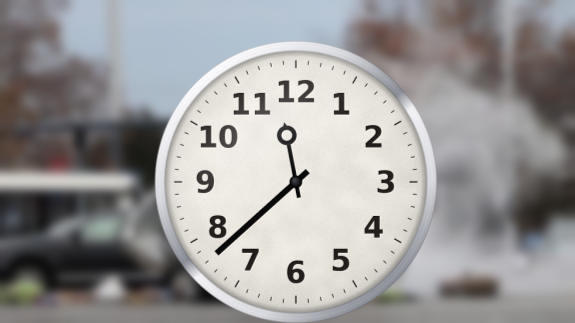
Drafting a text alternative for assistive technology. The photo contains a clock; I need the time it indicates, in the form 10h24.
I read 11h38
